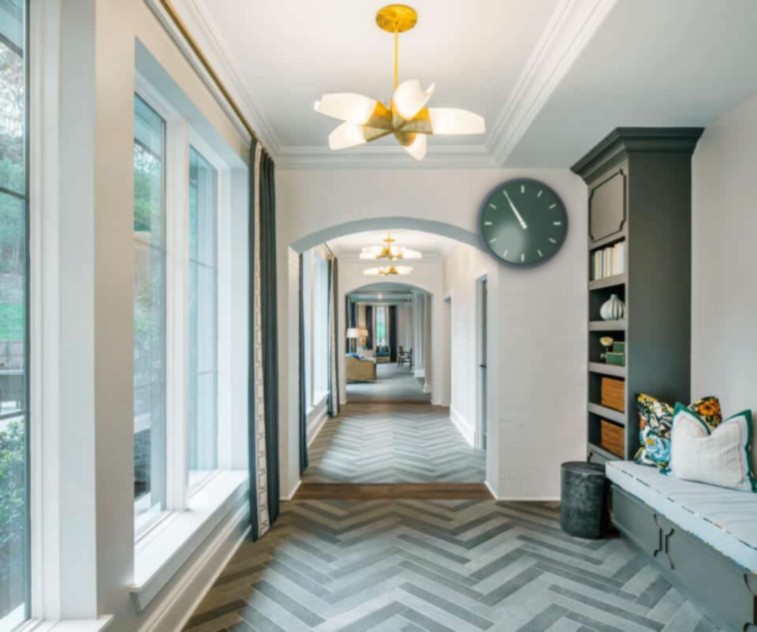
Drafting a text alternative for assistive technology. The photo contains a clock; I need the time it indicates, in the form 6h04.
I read 10h55
